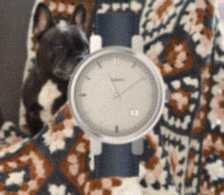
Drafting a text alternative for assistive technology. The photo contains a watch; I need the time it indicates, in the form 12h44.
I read 11h09
